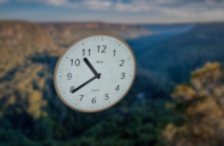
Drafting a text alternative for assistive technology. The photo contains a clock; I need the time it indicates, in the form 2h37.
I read 10h39
